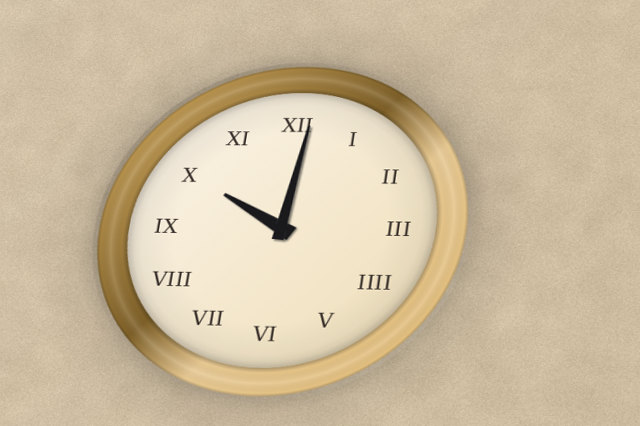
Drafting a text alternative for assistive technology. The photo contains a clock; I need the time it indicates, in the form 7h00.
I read 10h01
